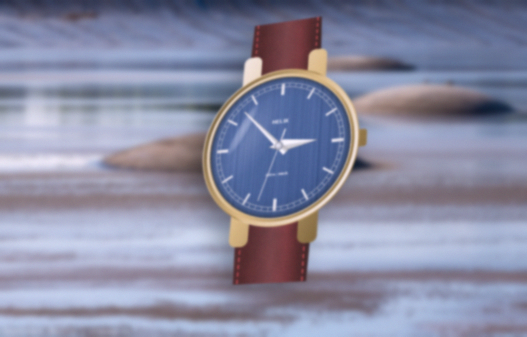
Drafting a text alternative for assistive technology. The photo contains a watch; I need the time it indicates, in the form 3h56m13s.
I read 2h52m33s
